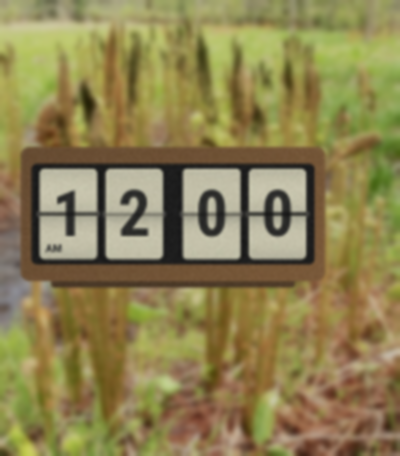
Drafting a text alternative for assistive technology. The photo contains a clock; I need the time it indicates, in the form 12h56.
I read 12h00
